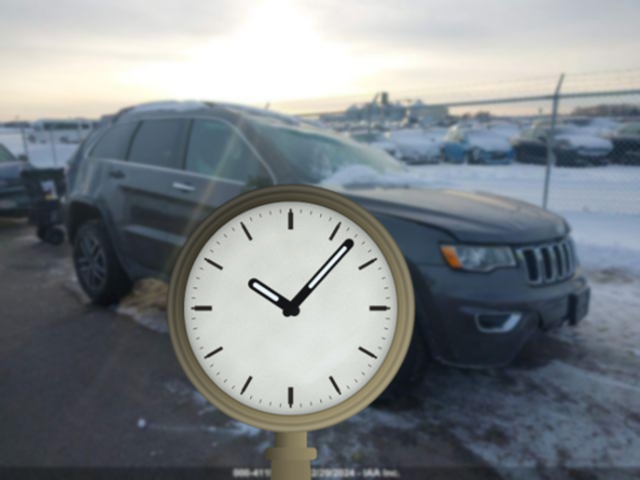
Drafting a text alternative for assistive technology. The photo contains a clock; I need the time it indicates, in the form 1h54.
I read 10h07
